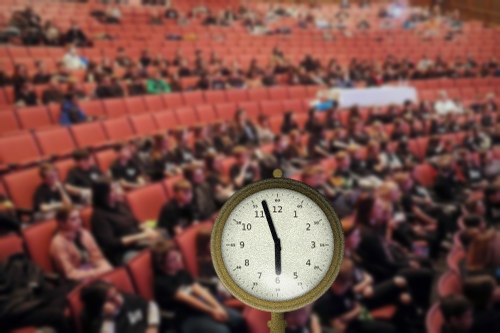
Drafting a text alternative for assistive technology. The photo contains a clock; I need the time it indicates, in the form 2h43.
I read 5h57
